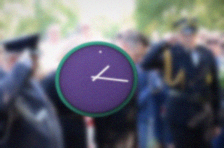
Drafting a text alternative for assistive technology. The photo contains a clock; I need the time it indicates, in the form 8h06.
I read 1h15
